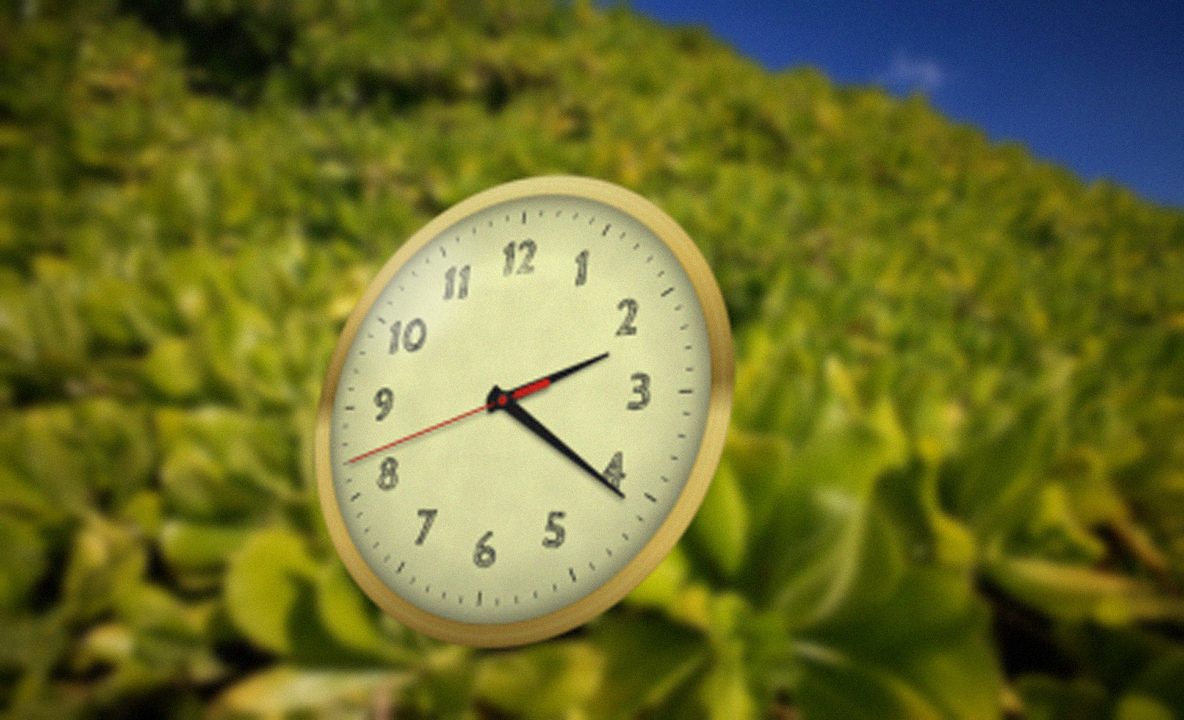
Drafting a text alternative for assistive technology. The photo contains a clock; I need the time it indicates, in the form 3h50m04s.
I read 2h20m42s
